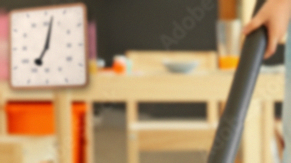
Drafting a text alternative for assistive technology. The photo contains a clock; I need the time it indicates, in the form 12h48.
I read 7h02
